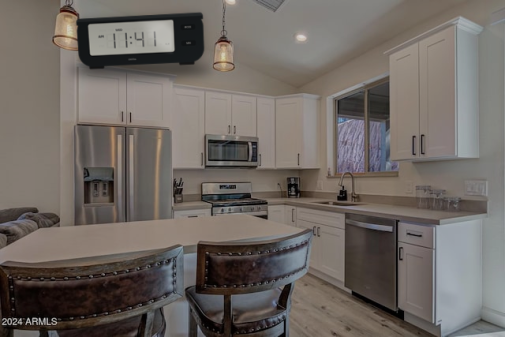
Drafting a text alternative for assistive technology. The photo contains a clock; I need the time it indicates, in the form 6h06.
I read 11h41
